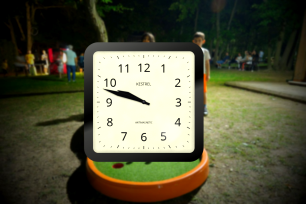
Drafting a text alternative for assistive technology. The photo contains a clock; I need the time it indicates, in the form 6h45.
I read 9h48
